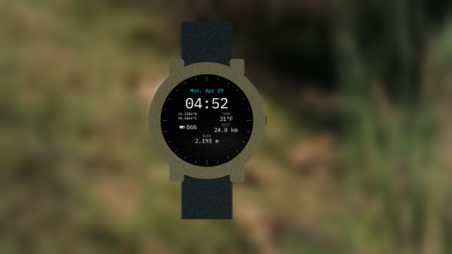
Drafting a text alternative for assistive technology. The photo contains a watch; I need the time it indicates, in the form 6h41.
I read 4h52
